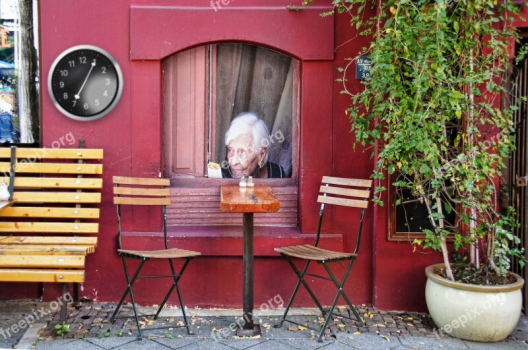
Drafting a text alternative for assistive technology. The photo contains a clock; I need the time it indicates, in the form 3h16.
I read 7h05
